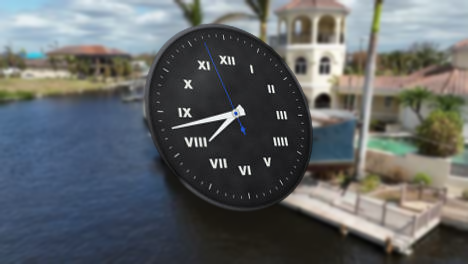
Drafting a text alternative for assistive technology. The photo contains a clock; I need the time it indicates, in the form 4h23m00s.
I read 7h42m57s
